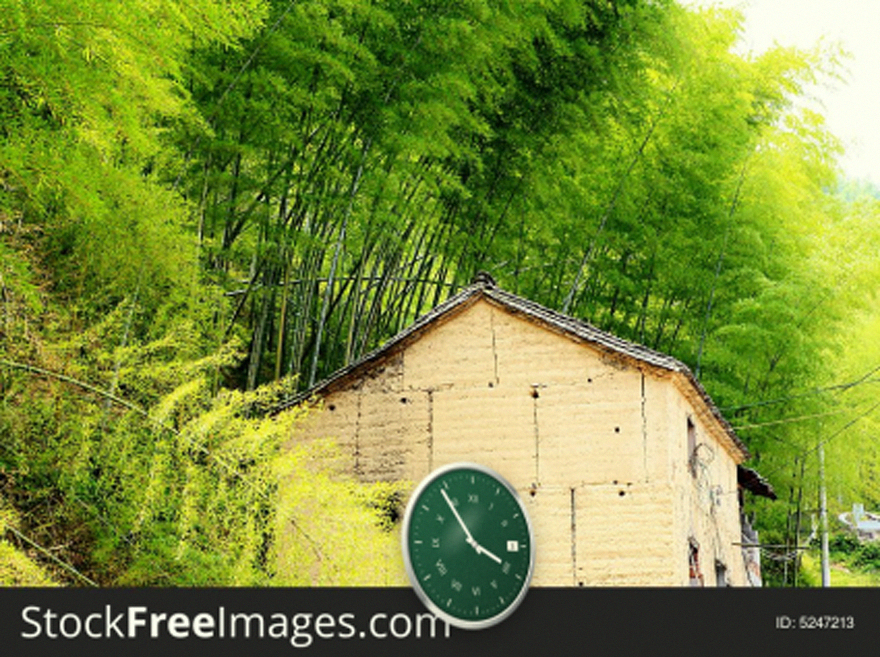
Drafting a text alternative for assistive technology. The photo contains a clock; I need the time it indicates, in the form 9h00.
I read 3h54
